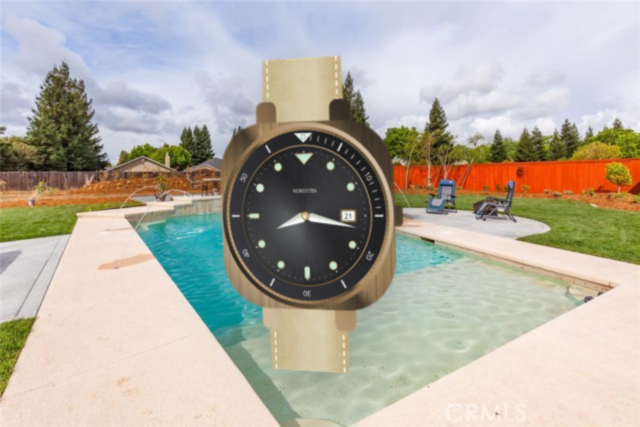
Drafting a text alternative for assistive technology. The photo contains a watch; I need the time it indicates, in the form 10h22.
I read 8h17
